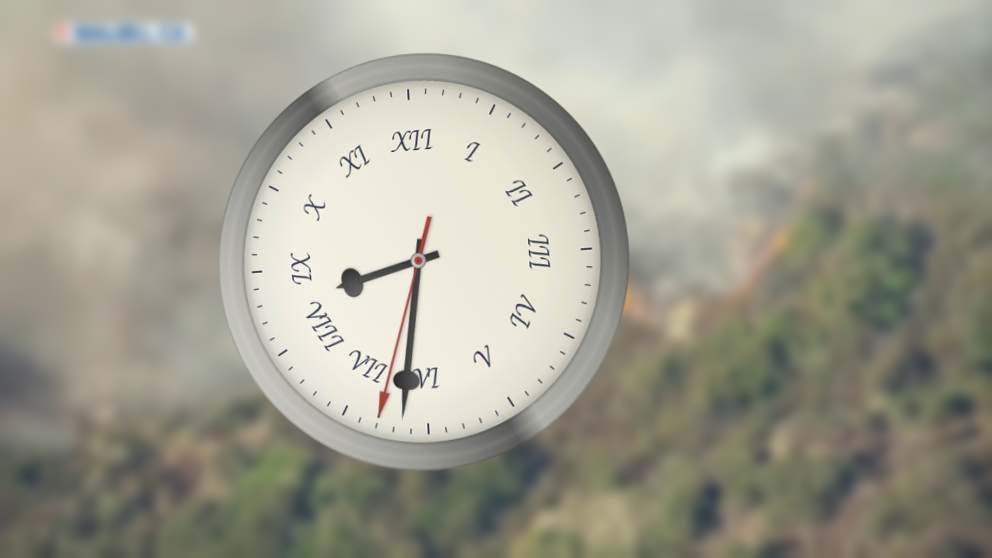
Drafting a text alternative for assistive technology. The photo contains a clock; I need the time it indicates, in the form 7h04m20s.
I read 8h31m33s
